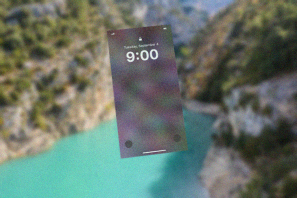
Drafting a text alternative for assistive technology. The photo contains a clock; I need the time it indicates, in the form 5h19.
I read 9h00
